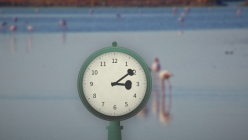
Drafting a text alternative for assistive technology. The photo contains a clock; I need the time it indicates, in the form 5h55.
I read 3h09
